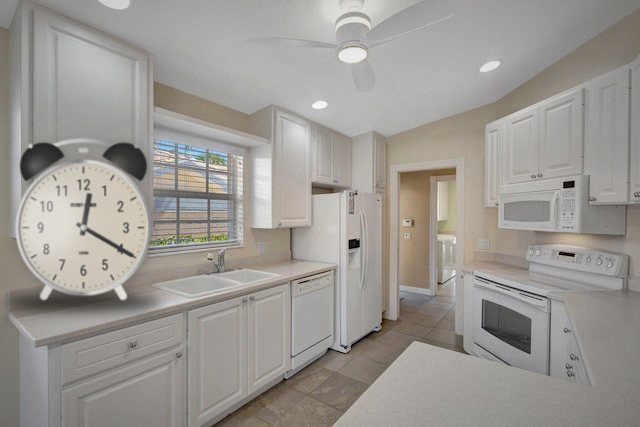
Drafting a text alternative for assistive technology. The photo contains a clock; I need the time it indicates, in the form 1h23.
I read 12h20
